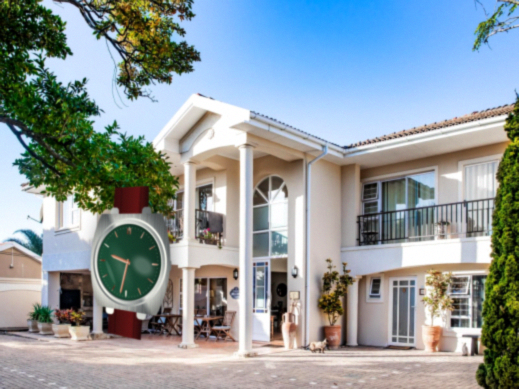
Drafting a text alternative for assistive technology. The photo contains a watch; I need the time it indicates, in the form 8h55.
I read 9h32
